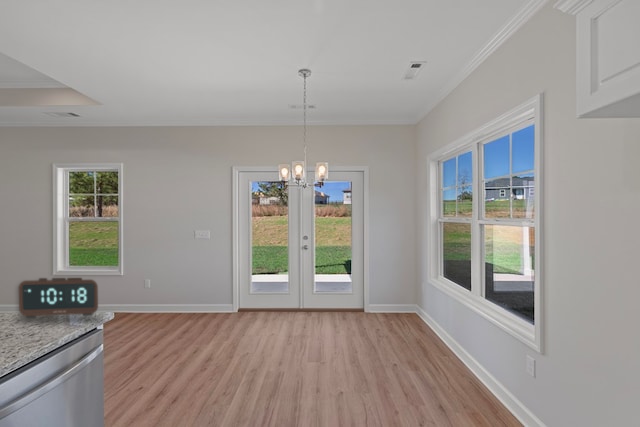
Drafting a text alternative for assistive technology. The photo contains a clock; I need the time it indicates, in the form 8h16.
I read 10h18
